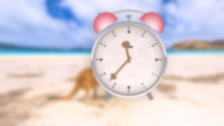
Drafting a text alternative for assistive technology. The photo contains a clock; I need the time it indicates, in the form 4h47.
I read 11h37
